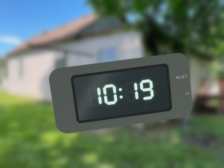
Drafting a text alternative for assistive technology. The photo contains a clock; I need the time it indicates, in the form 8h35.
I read 10h19
